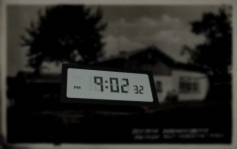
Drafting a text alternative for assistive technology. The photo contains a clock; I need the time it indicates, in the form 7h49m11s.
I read 9h02m32s
